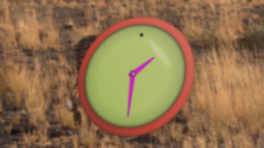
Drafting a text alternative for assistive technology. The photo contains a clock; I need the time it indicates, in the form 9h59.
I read 1h29
